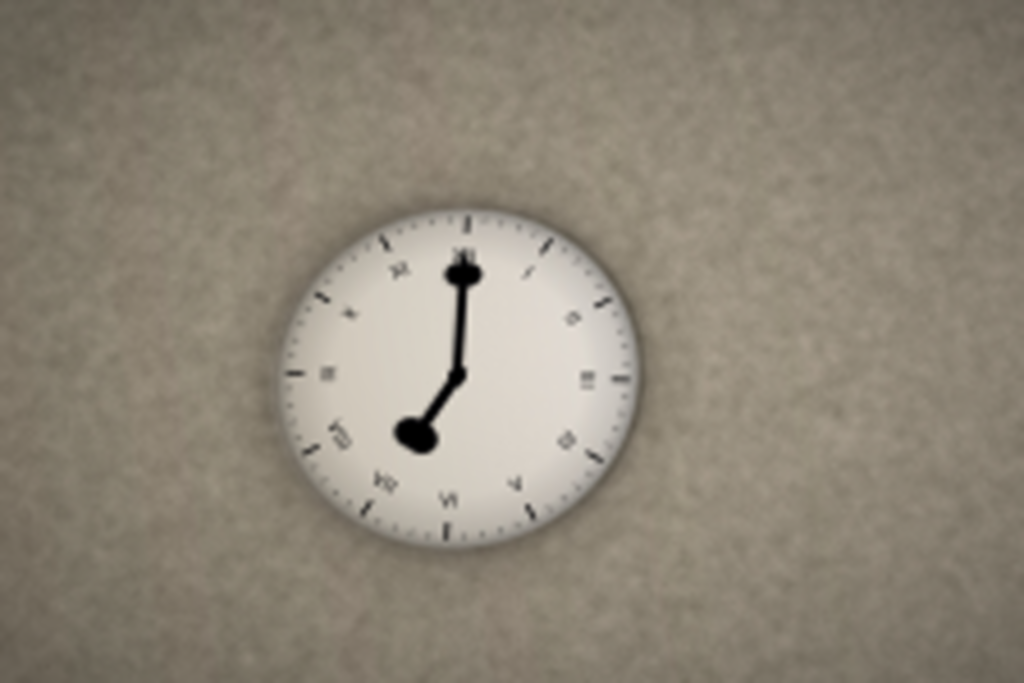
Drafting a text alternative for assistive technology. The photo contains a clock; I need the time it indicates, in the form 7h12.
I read 7h00
